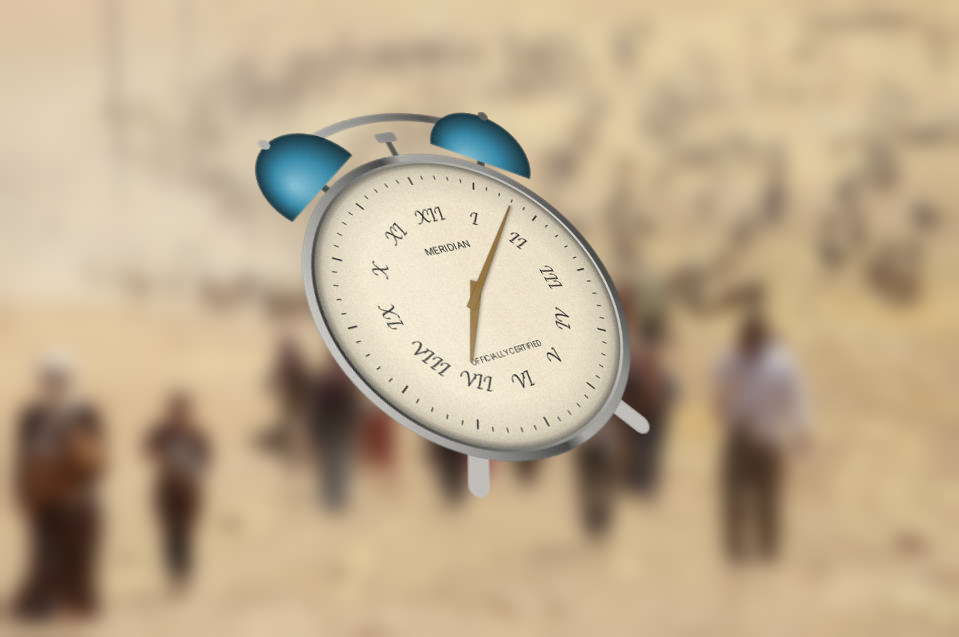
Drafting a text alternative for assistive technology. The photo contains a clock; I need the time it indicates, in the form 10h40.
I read 7h08
